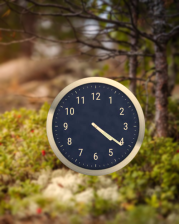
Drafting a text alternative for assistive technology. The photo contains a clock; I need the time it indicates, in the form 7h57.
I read 4h21
